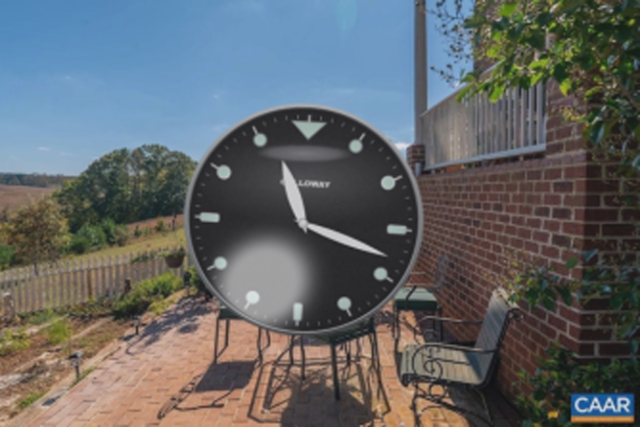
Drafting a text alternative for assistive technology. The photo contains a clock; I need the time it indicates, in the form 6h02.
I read 11h18
